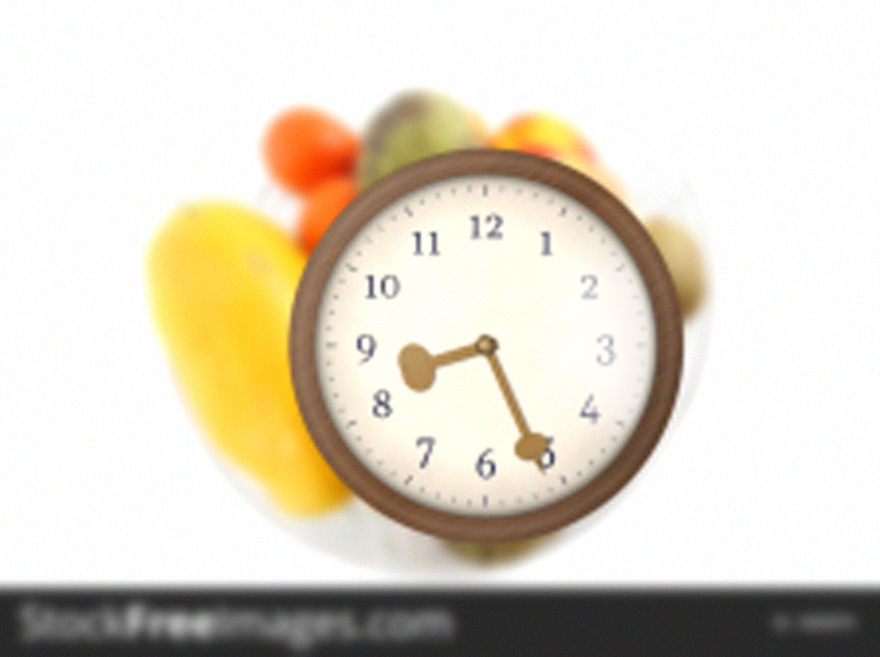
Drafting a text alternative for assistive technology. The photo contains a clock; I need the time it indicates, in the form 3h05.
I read 8h26
